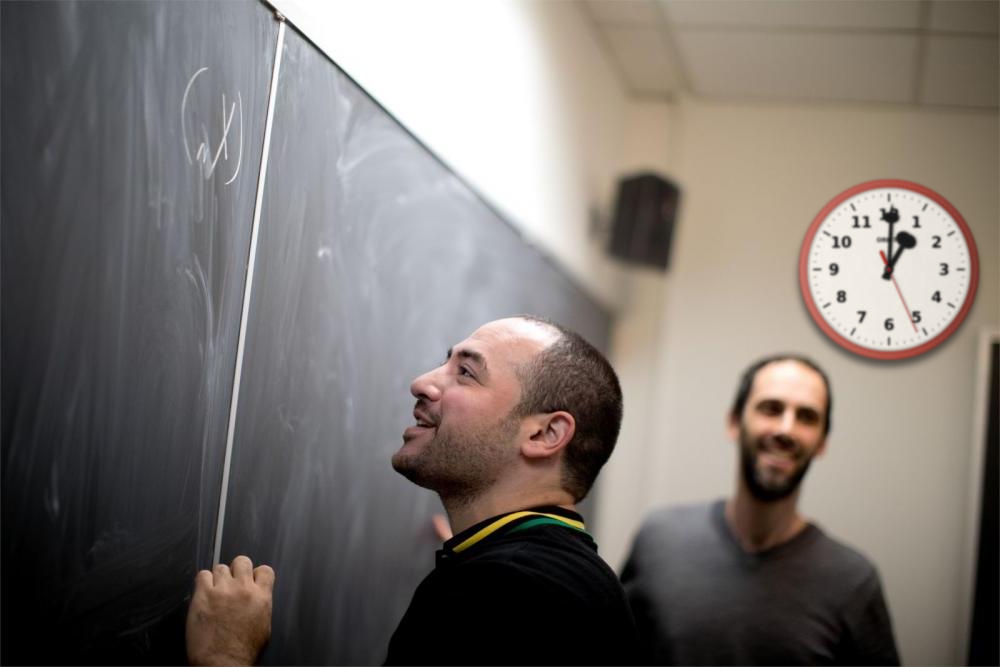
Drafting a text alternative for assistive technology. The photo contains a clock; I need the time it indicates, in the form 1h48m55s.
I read 1h00m26s
